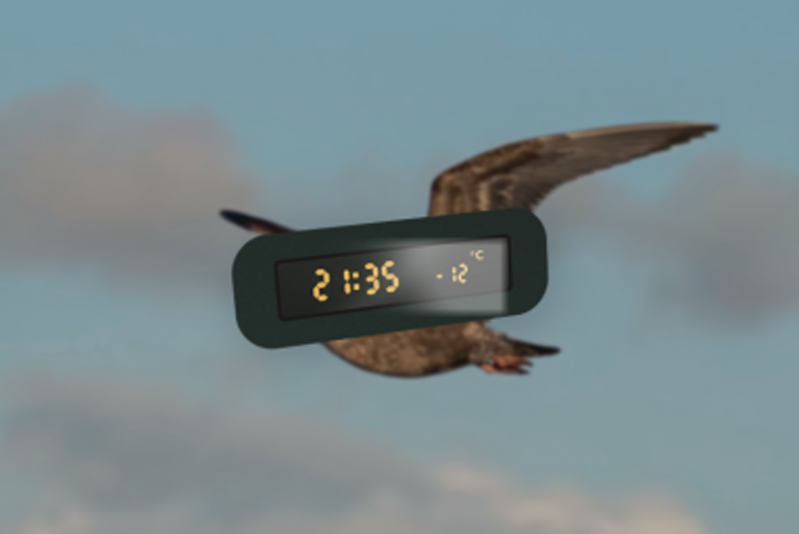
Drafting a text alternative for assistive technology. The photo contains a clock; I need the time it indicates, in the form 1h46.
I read 21h35
